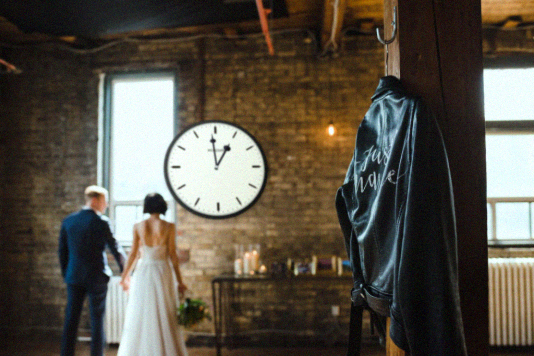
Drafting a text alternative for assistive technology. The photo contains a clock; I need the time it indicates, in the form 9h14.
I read 12h59
